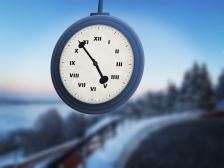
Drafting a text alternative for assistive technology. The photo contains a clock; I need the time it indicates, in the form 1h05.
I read 4h53
